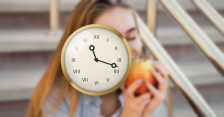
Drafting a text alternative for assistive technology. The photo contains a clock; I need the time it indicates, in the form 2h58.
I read 11h18
